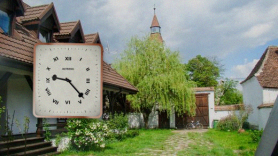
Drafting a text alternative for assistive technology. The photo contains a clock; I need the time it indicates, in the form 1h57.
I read 9h23
